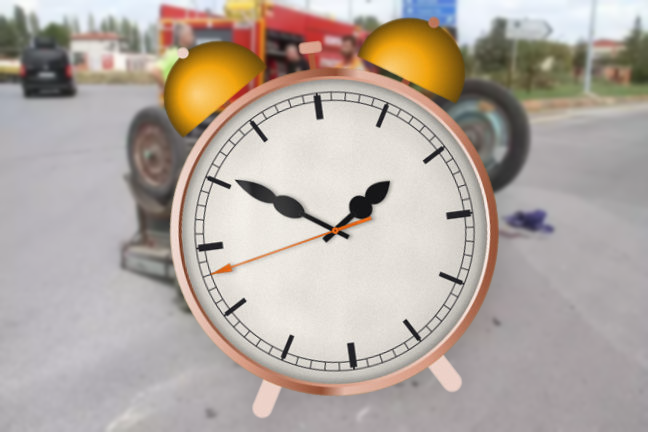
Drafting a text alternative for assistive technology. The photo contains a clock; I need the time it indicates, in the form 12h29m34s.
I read 1h50m43s
